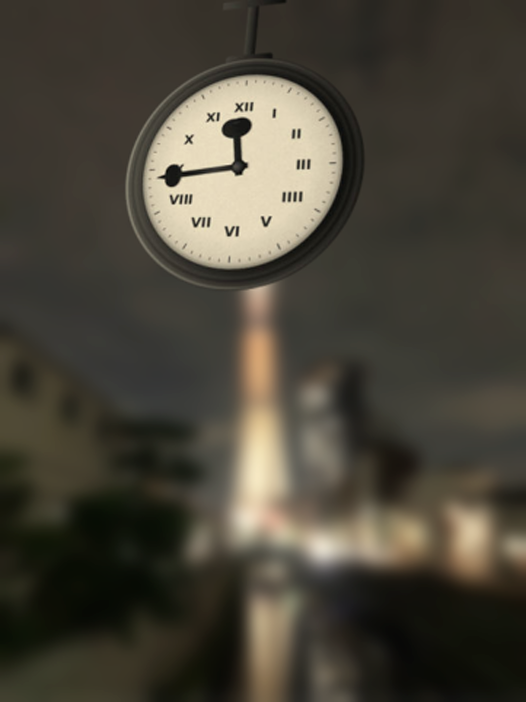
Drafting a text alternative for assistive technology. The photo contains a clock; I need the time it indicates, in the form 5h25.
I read 11h44
